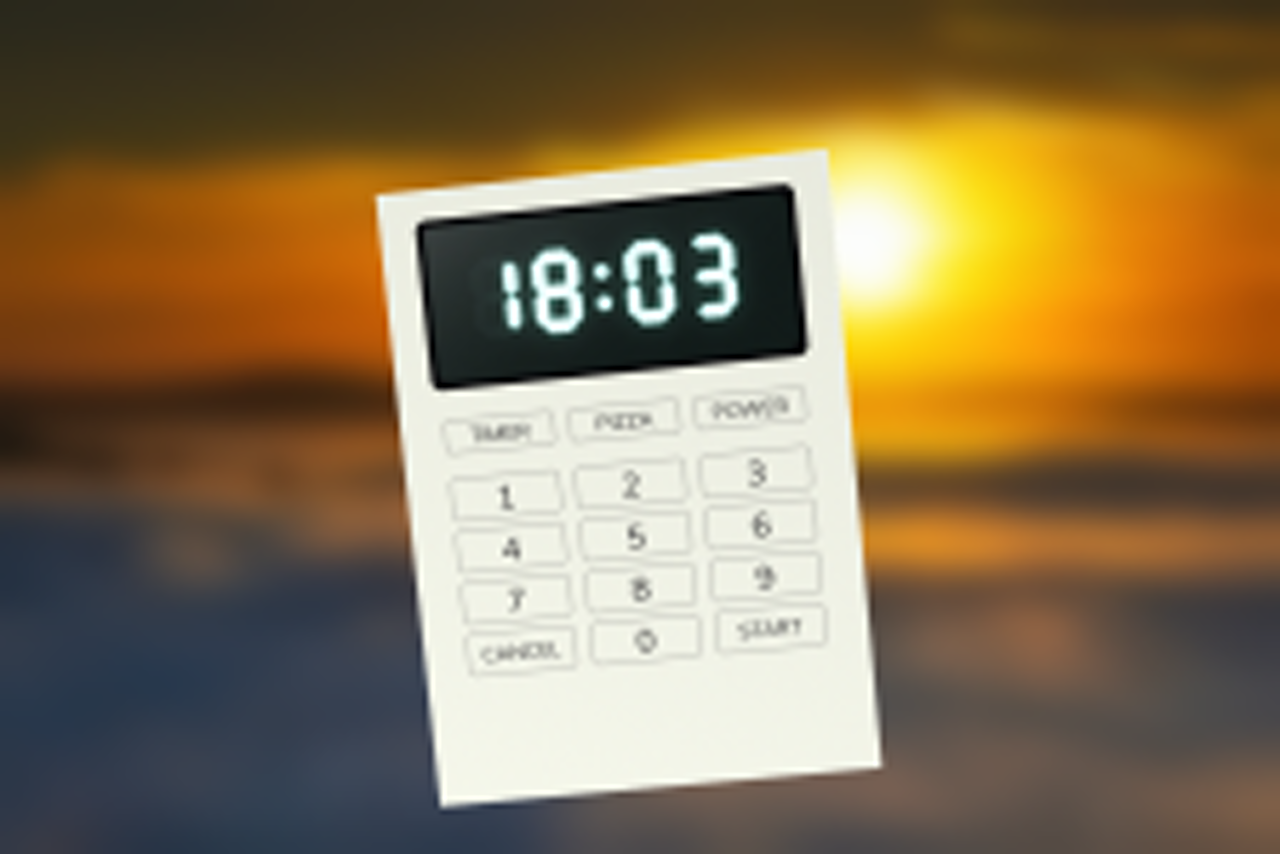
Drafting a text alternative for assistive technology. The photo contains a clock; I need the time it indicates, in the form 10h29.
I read 18h03
